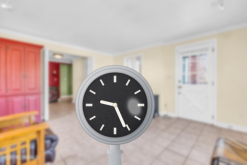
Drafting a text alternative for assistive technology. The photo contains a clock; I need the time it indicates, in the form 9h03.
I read 9h26
